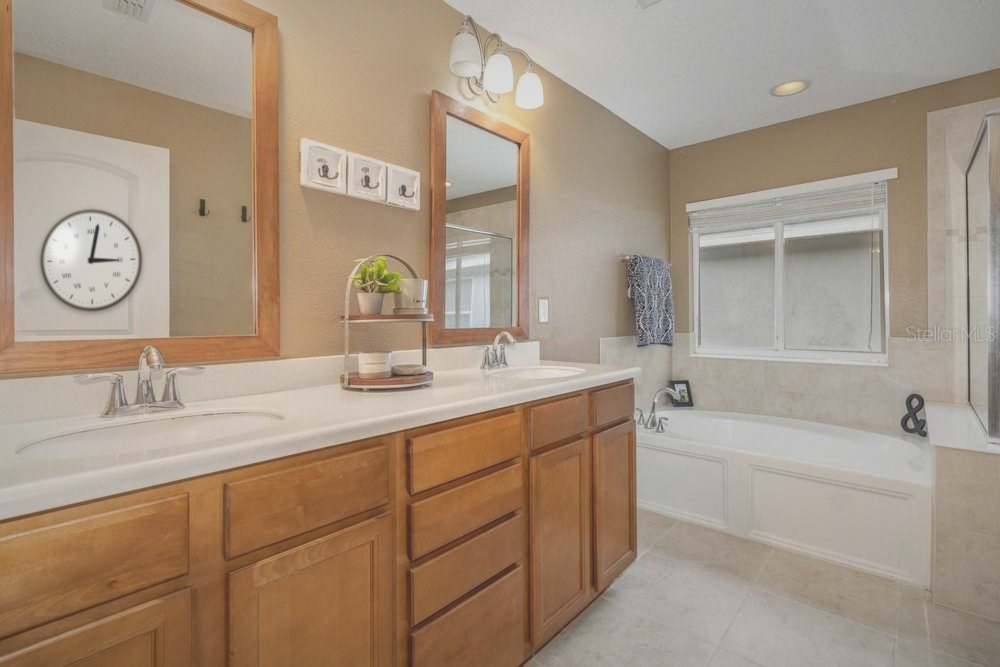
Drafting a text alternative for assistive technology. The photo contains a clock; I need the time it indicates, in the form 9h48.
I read 3h02
